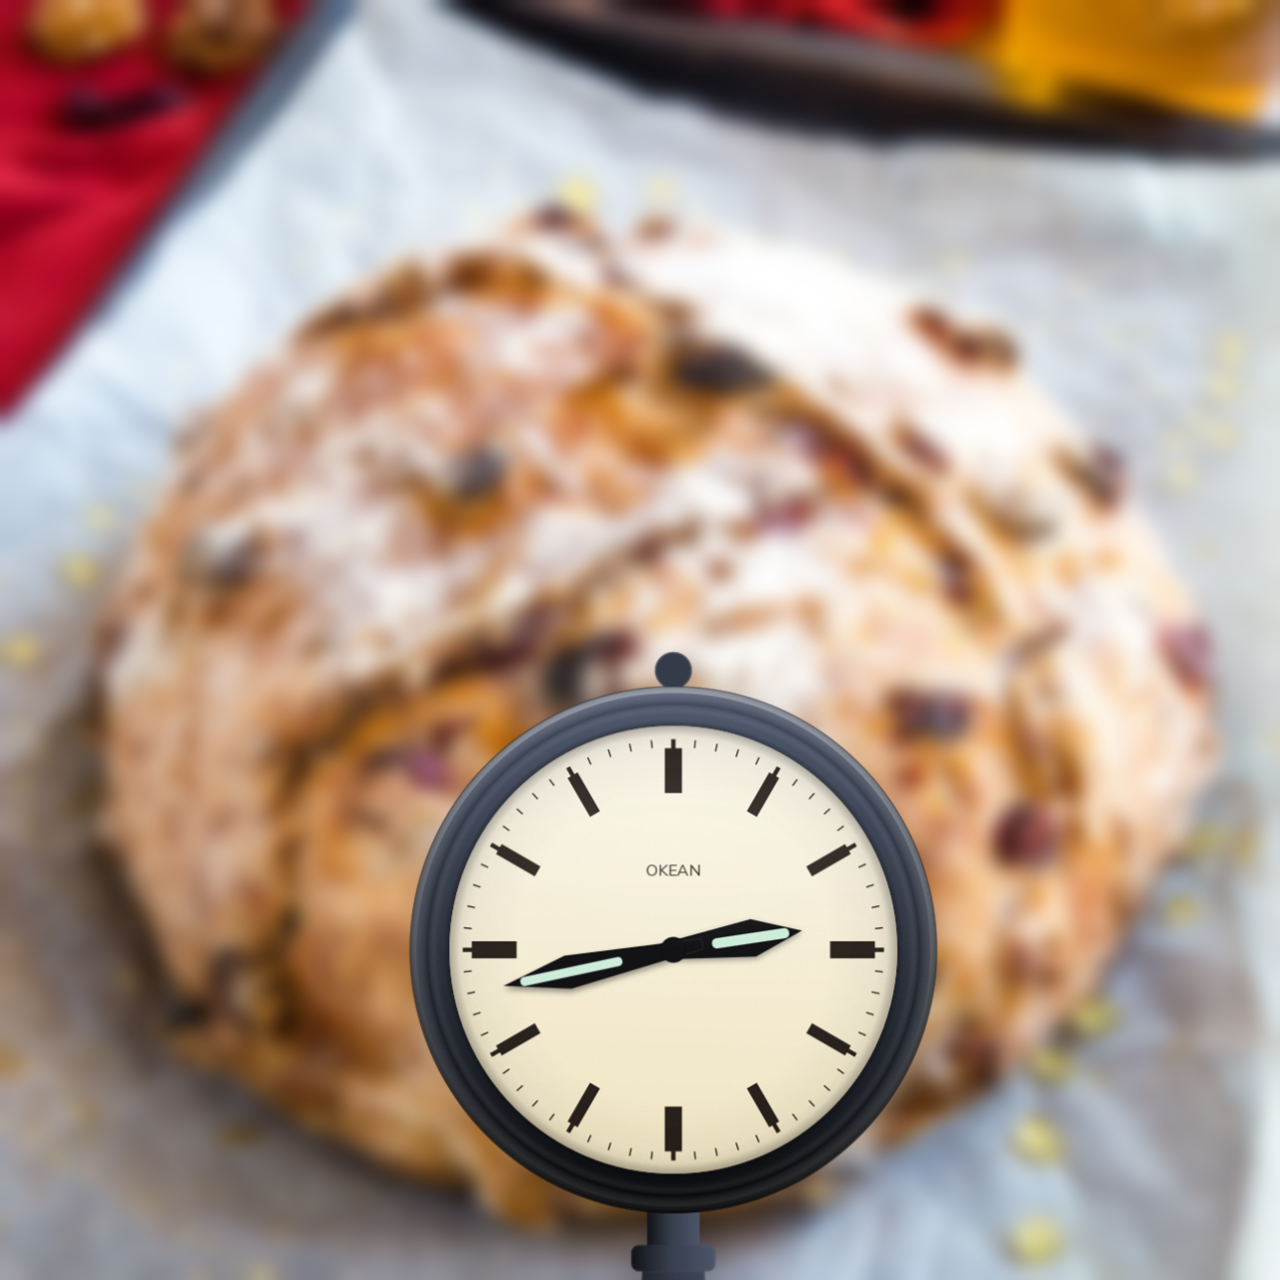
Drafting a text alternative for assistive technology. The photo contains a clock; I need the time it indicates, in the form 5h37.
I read 2h43
